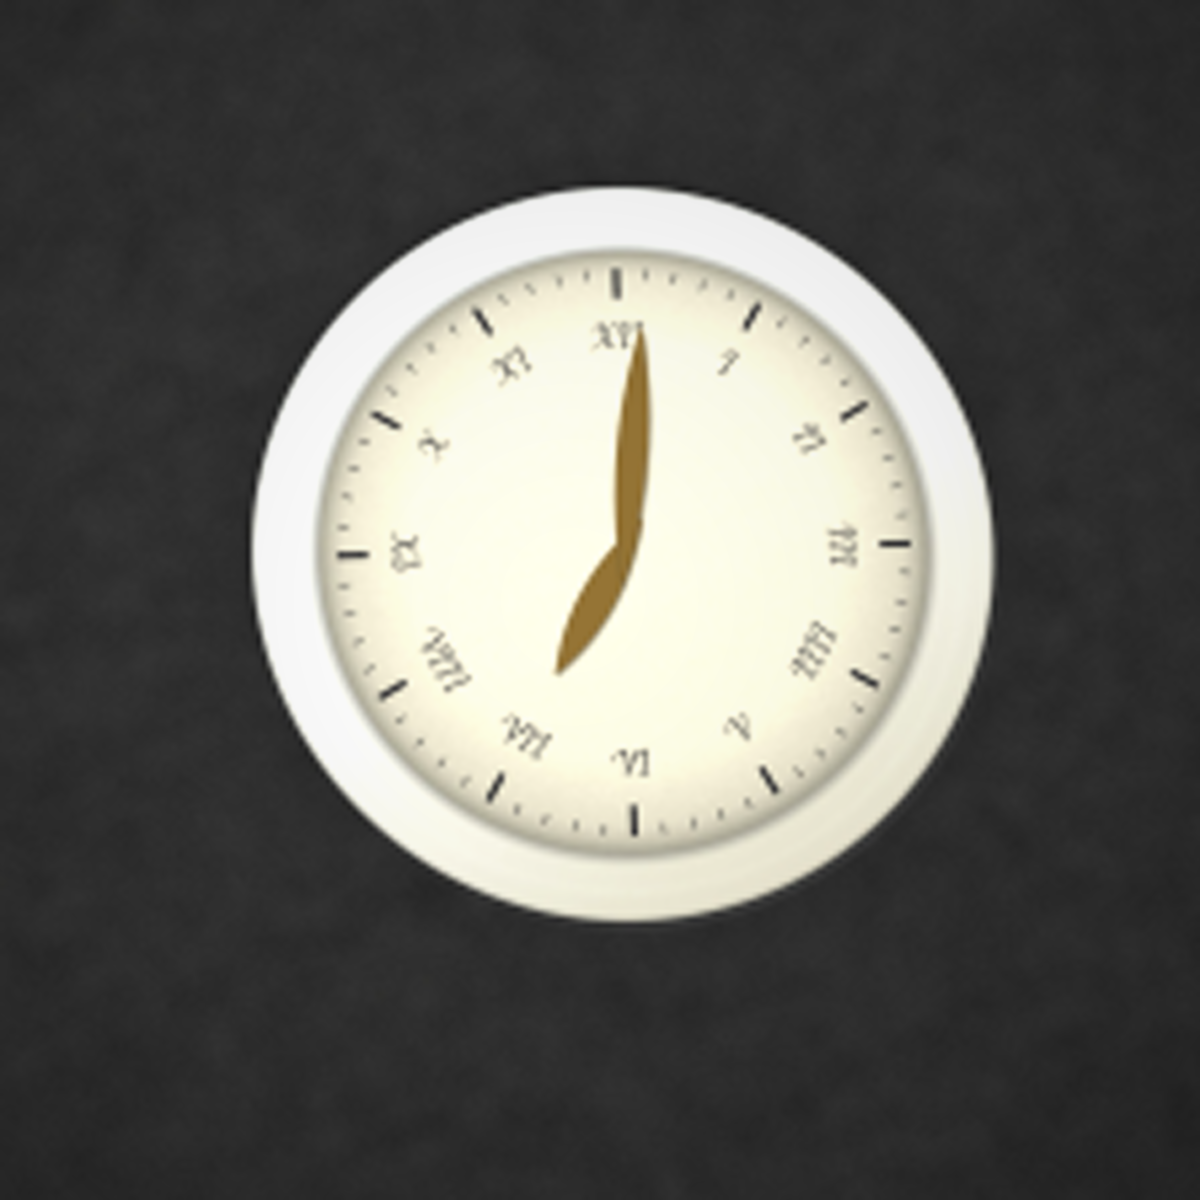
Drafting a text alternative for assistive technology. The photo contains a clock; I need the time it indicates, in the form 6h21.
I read 7h01
